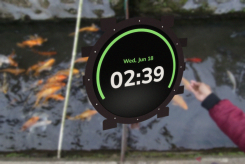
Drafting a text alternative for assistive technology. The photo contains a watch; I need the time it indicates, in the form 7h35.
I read 2h39
